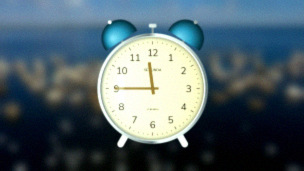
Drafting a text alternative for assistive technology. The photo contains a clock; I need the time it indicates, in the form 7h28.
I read 11h45
